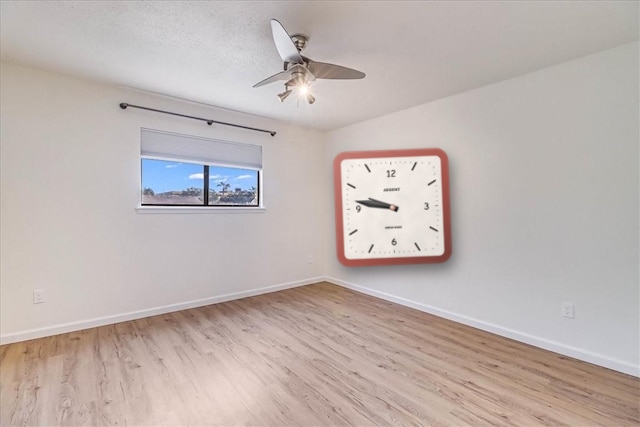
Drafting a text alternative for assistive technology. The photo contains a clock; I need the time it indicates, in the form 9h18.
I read 9h47
